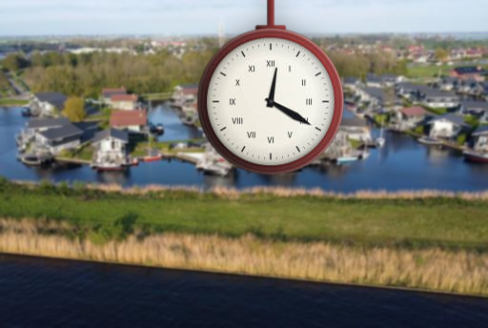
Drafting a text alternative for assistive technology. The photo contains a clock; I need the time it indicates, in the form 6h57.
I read 12h20
